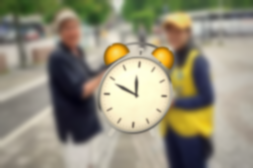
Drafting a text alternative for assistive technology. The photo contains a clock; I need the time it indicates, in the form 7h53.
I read 11h49
